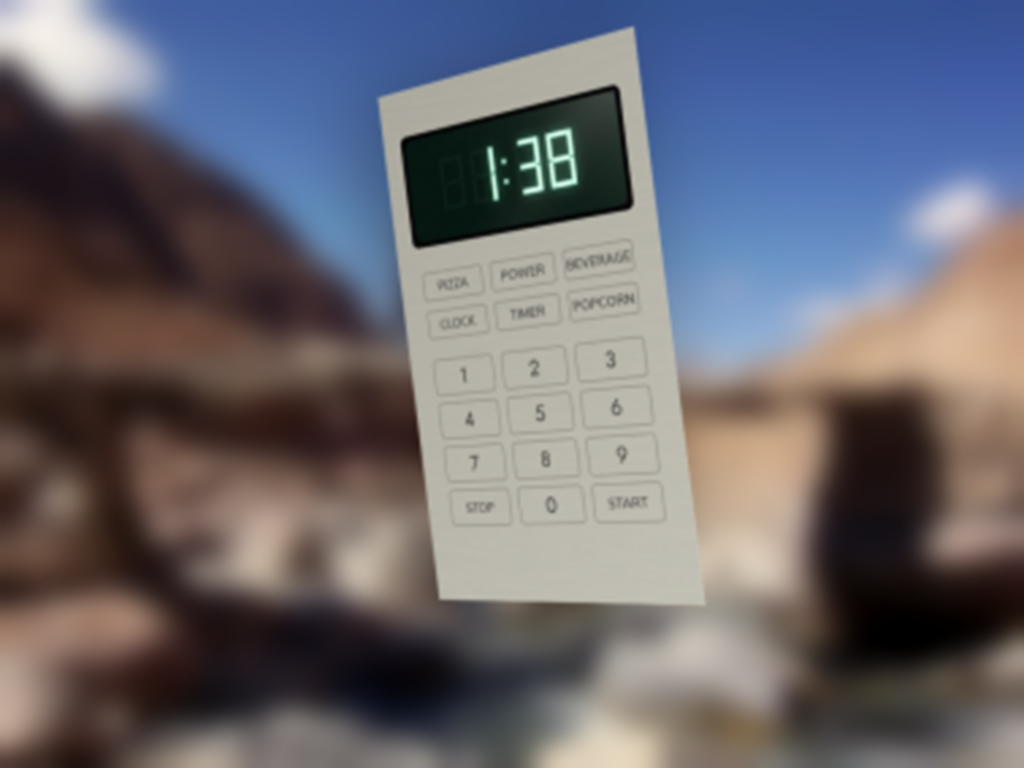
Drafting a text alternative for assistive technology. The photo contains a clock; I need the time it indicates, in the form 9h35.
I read 1h38
